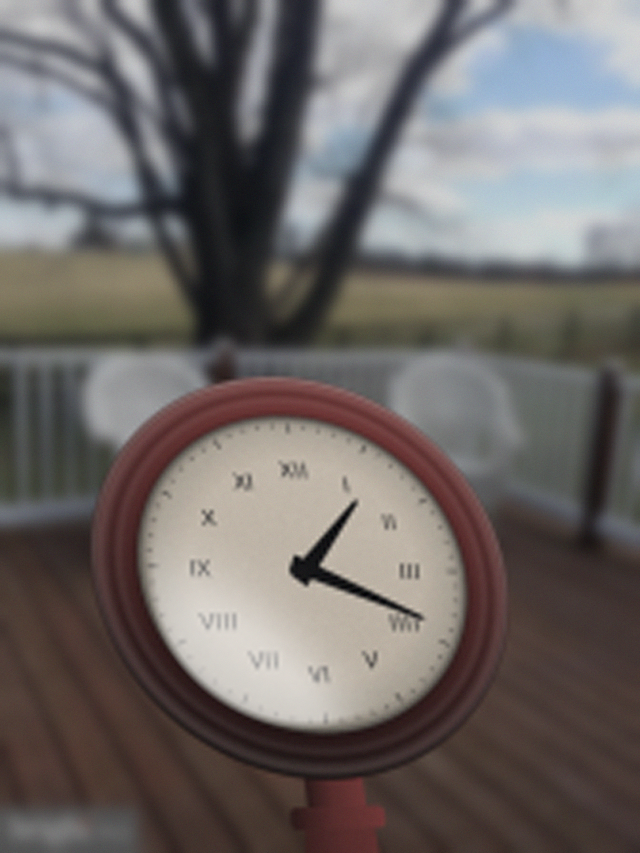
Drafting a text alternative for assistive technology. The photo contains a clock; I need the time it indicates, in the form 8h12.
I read 1h19
